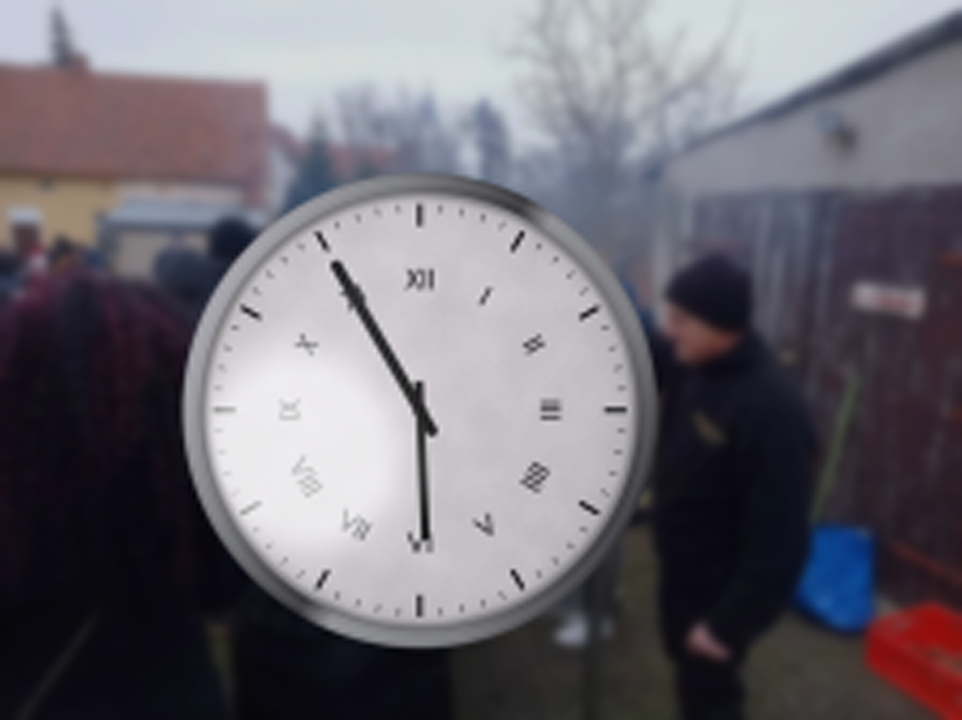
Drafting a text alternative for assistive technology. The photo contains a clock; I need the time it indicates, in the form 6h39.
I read 5h55
